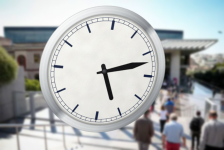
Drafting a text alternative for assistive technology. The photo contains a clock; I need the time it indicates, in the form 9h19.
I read 5h12
